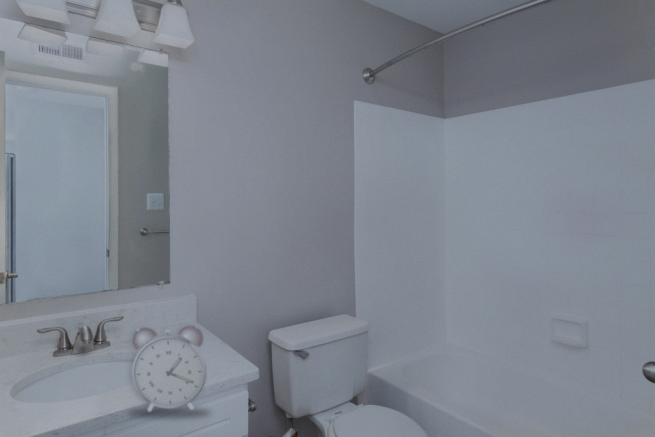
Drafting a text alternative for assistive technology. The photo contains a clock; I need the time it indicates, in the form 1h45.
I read 1h19
